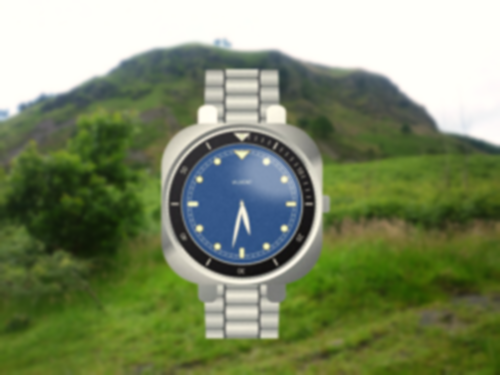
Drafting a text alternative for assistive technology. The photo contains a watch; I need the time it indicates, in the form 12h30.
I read 5h32
